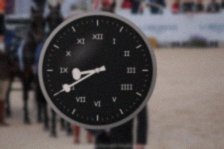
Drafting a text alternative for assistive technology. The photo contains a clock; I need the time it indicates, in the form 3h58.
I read 8h40
